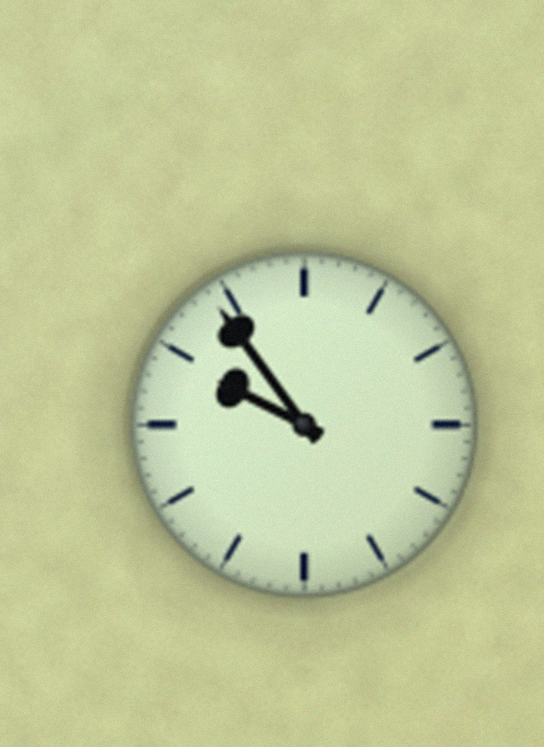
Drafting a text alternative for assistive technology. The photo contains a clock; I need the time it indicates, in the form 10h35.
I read 9h54
